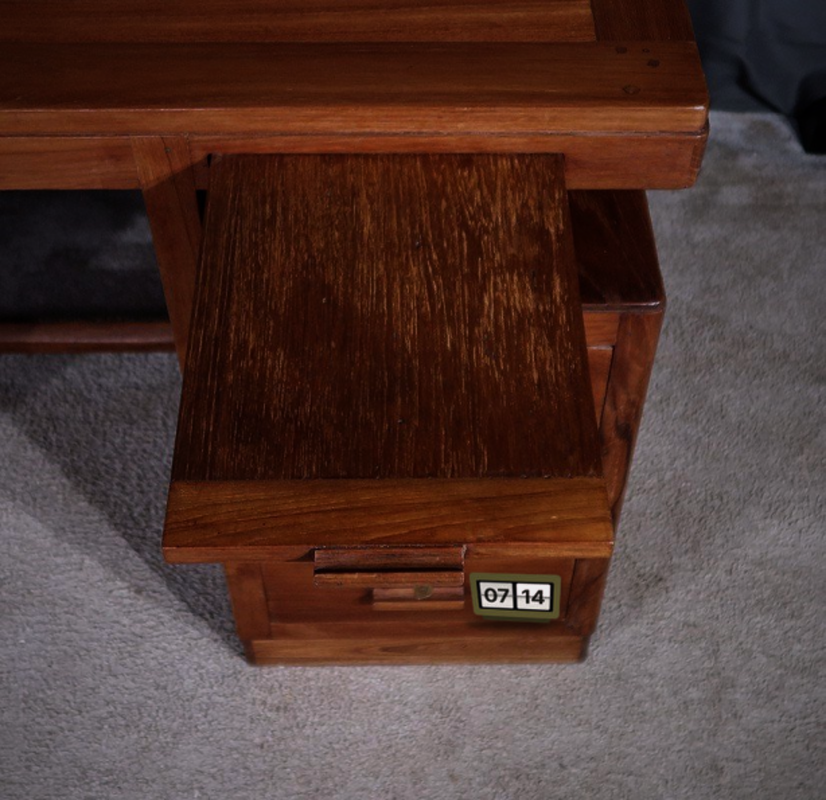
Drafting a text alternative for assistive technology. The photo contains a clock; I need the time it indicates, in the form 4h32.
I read 7h14
